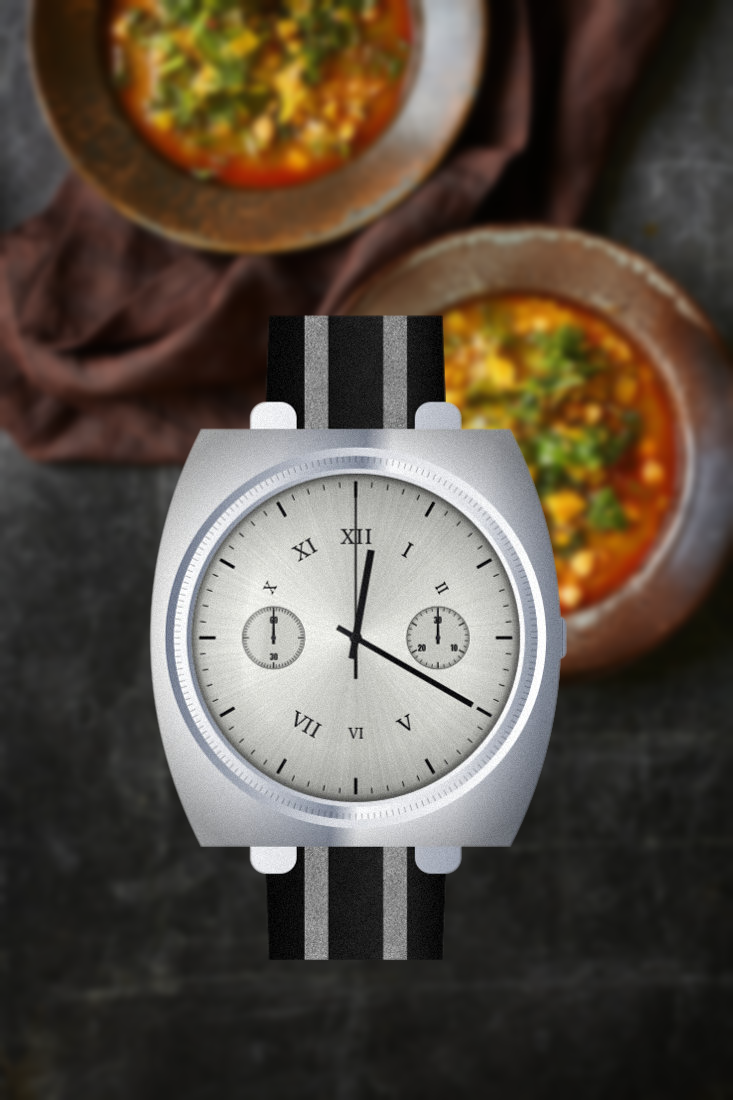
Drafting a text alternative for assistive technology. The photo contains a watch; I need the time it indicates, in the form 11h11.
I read 12h20
